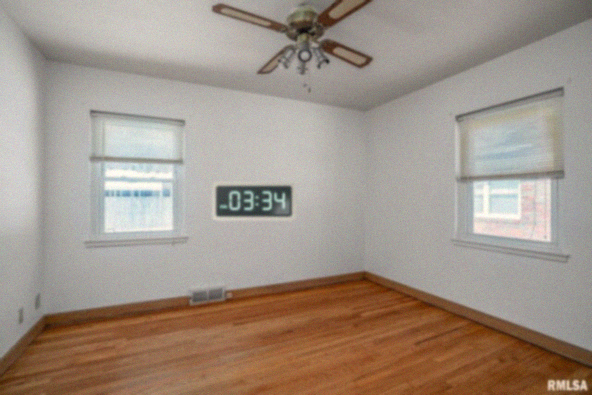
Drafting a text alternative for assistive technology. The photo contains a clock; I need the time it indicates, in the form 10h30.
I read 3h34
